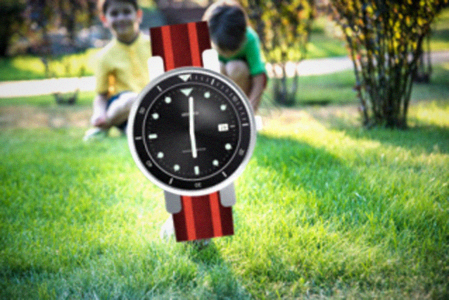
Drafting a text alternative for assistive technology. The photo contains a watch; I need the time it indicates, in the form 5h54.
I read 6h01
